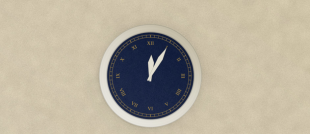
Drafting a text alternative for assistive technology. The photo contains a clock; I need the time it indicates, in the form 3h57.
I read 12h05
